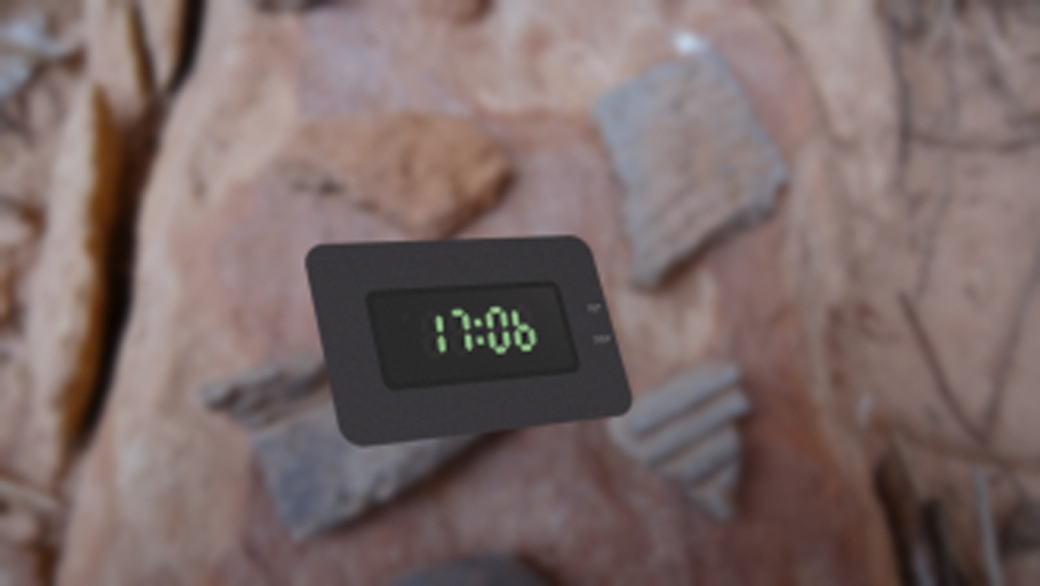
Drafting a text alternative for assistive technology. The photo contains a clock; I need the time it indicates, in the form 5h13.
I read 17h06
